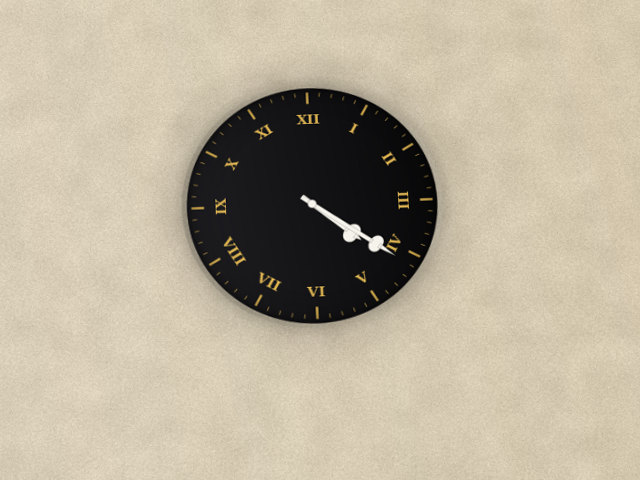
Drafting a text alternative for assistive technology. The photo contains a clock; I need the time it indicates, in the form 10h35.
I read 4h21
